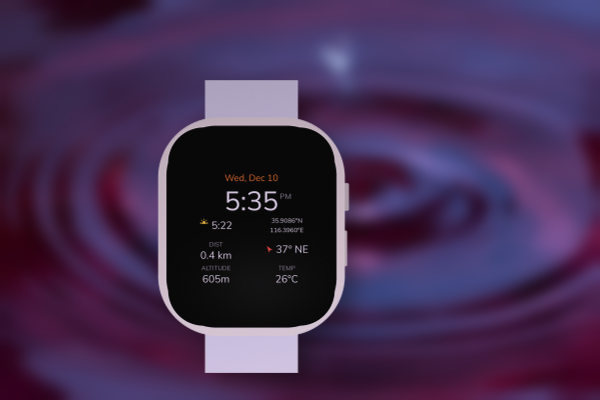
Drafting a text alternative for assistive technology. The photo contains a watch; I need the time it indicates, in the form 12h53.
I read 5h35
